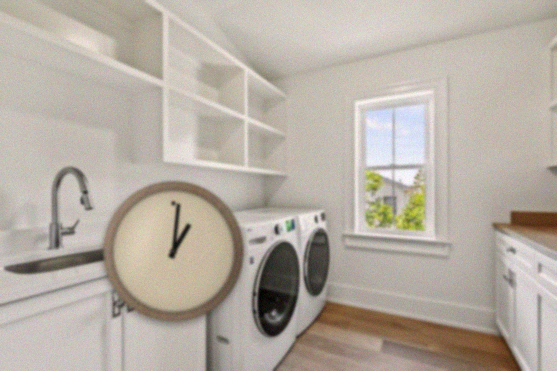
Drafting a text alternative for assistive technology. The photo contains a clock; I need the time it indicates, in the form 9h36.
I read 1h01
